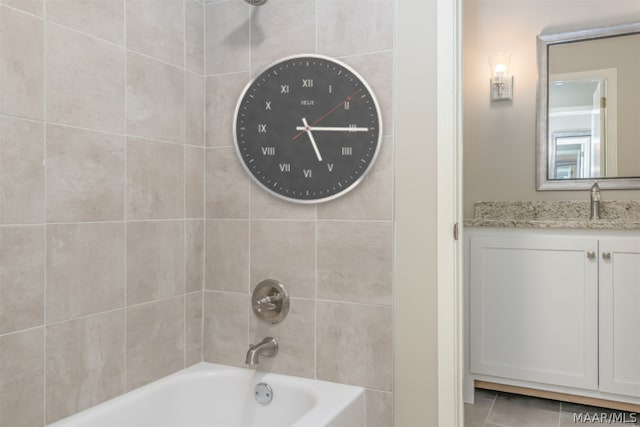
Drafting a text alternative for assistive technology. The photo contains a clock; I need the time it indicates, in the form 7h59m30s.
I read 5h15m09s
